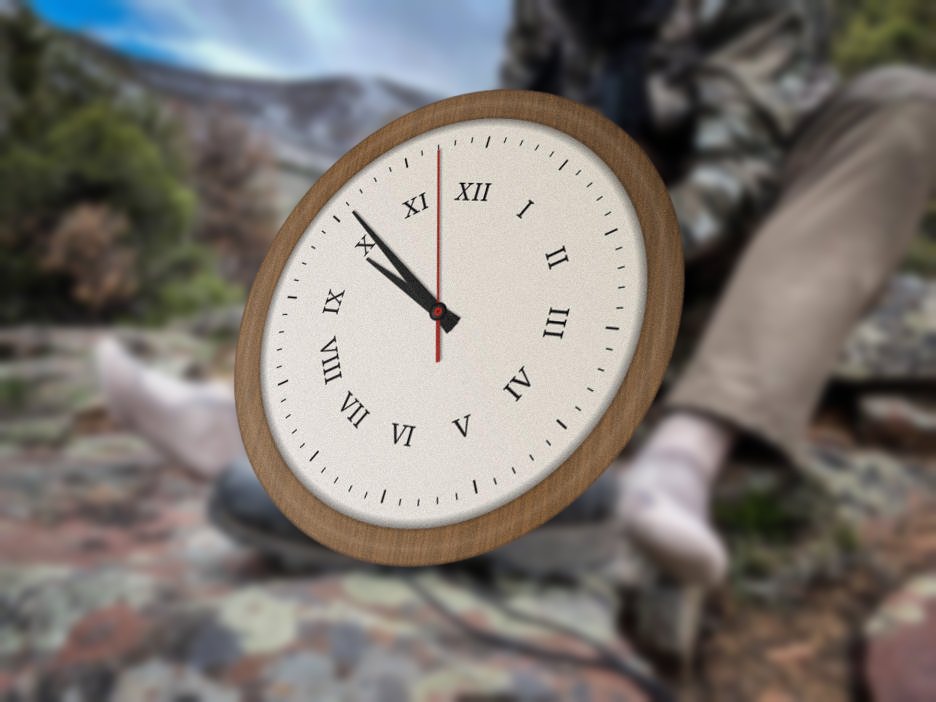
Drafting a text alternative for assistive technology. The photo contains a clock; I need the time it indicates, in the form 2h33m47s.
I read 9h50m57s
